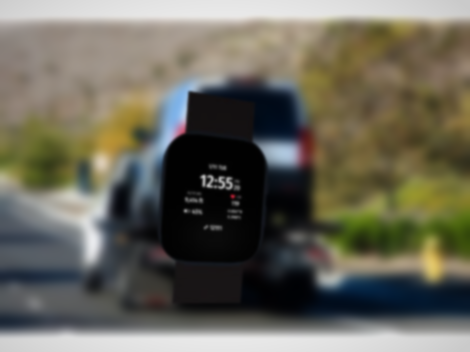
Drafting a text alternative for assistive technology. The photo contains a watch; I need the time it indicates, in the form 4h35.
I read 12h55
